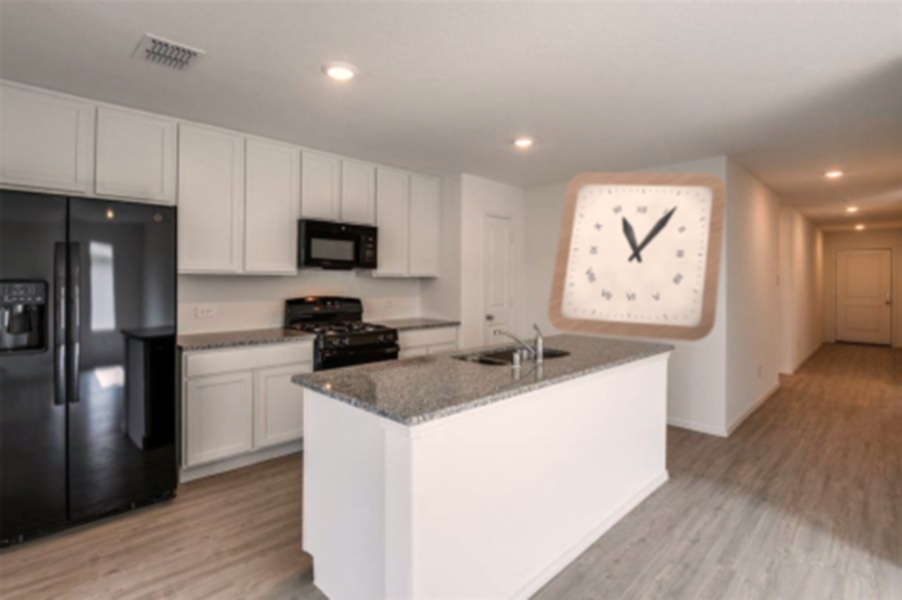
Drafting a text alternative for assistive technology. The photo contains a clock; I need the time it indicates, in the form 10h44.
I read 11h06
